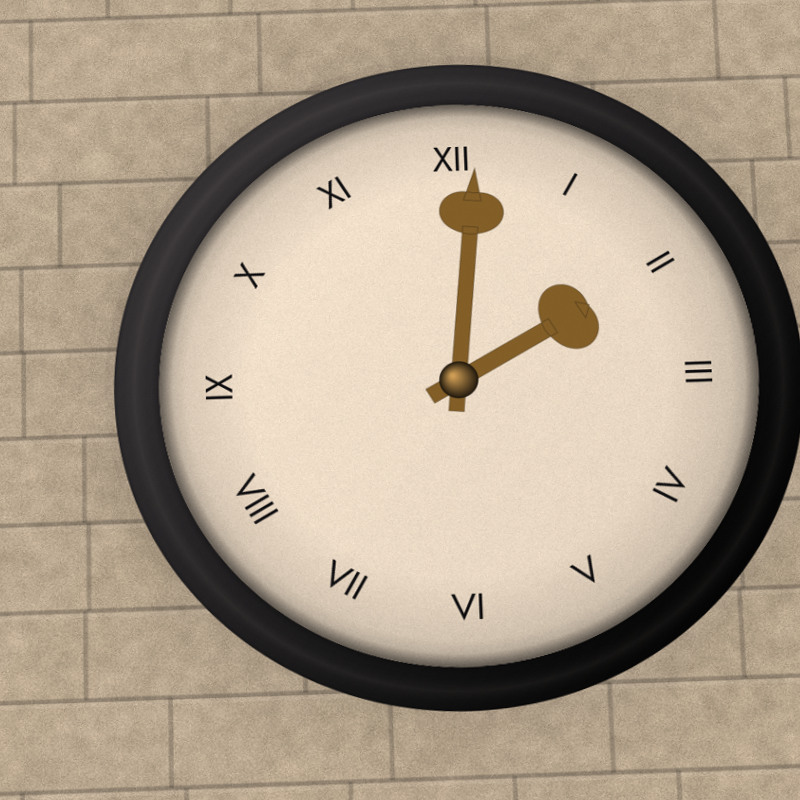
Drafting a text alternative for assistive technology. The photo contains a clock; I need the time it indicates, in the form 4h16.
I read 2h01
